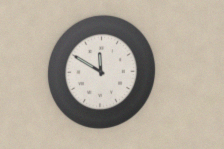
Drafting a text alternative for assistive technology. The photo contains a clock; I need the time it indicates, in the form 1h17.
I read 11h50
